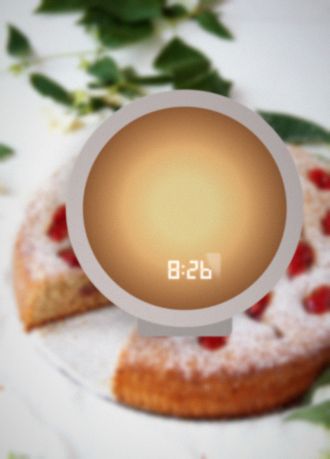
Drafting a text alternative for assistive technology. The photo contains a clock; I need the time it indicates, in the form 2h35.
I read 8h26
